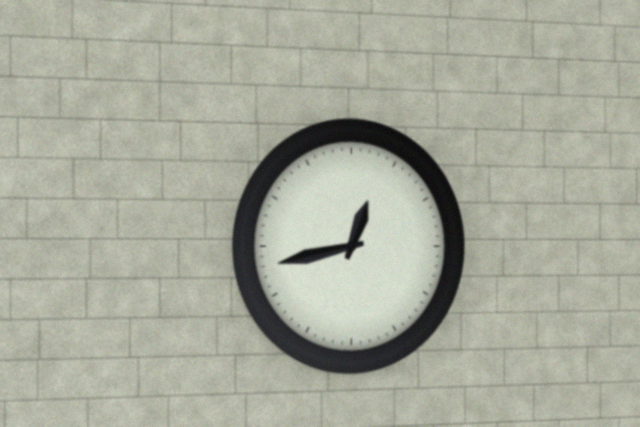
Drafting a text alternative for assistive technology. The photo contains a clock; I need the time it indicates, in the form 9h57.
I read 12h43
